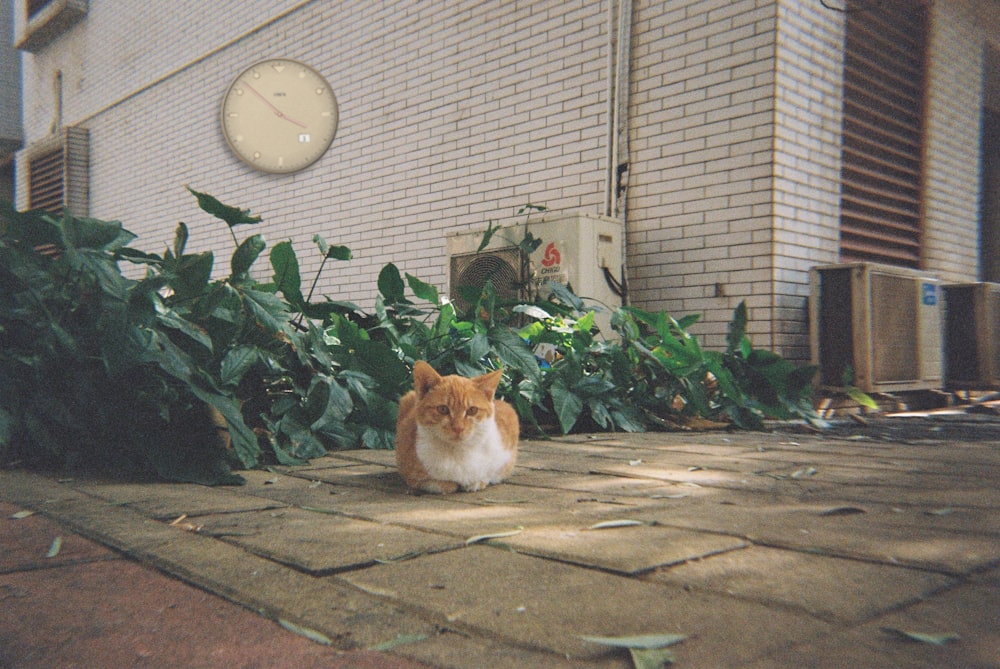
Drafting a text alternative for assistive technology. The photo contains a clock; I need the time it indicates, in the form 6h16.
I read 3h52
